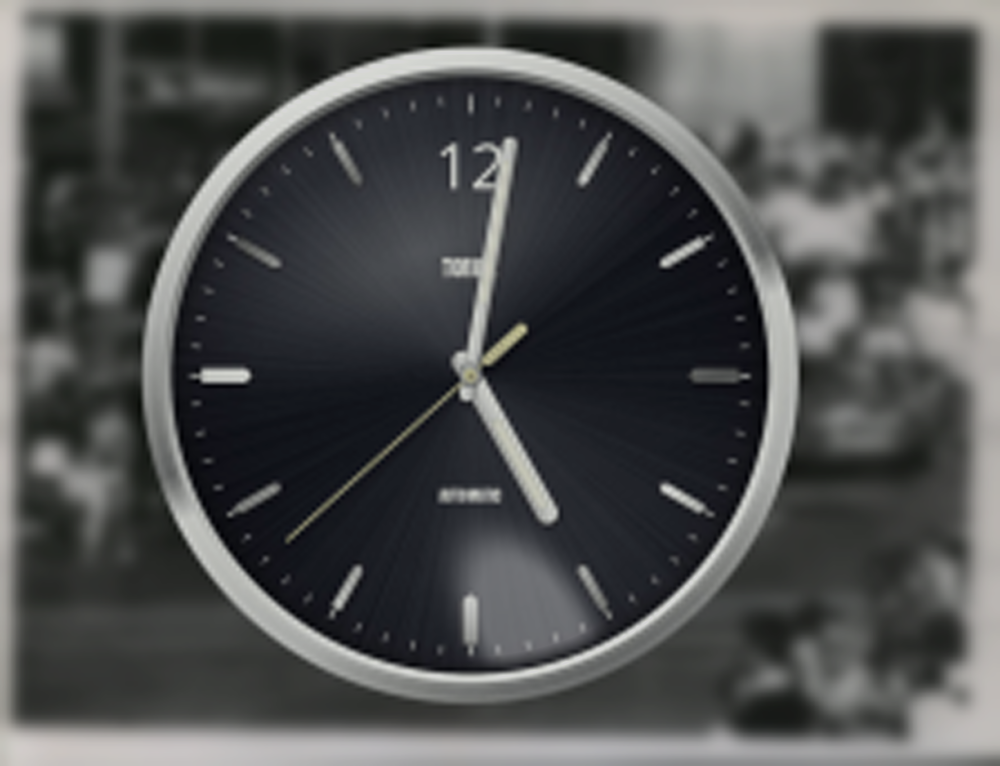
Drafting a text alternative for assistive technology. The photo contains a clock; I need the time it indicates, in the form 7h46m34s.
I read 5h01m38s
